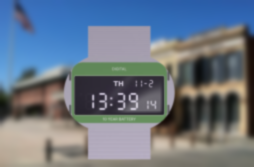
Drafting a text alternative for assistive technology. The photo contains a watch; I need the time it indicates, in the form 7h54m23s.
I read 13h39m14s
